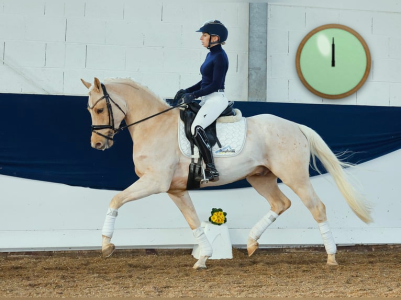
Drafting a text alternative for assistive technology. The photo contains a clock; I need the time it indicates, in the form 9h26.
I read 12h00
